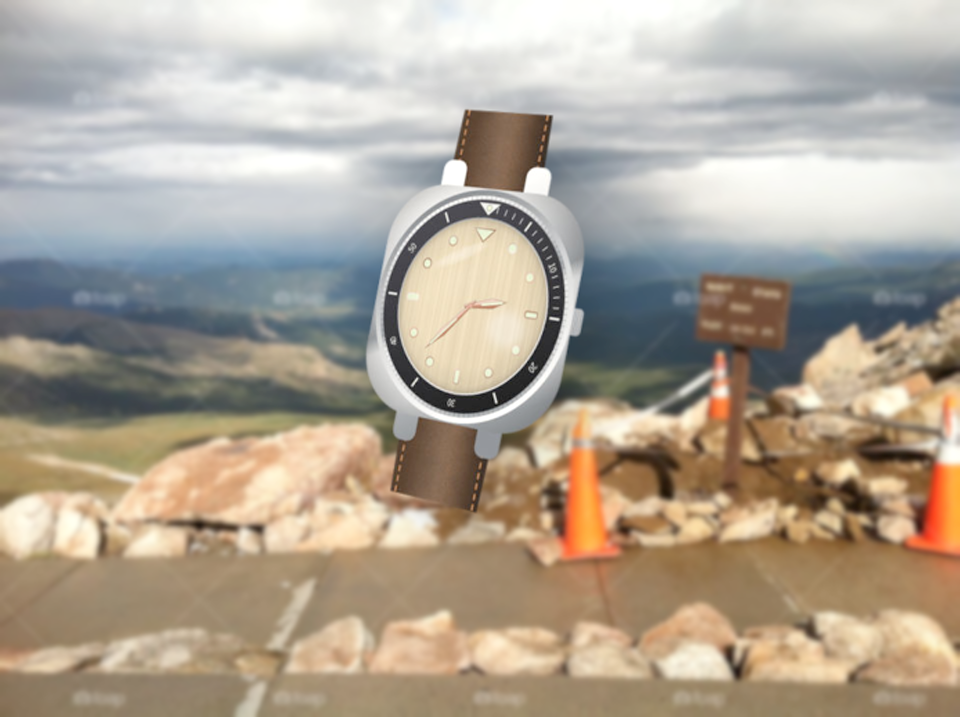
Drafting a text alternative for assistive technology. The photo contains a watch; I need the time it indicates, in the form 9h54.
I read 2h37
